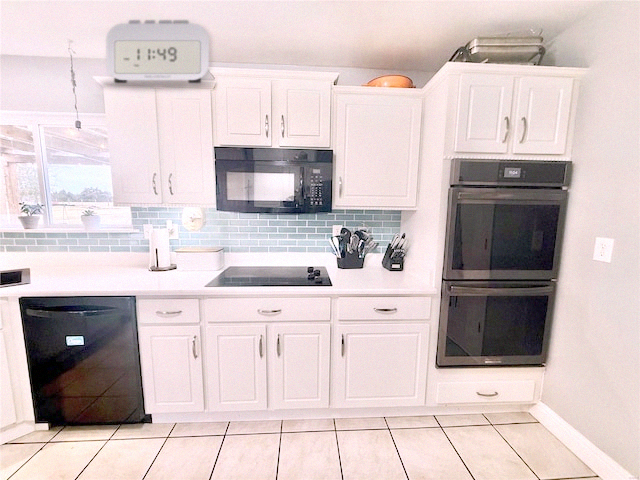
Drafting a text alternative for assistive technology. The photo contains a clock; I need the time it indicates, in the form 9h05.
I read 11h49
